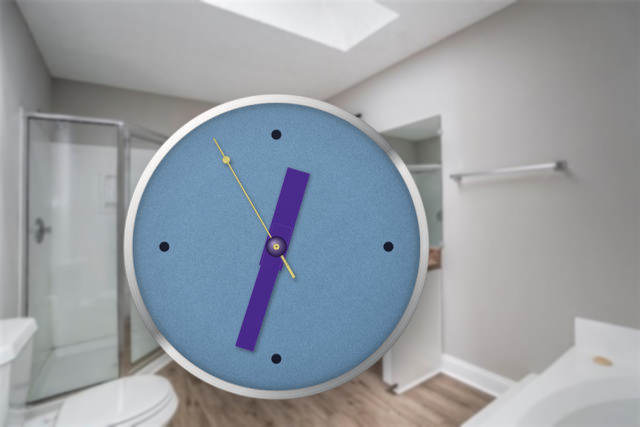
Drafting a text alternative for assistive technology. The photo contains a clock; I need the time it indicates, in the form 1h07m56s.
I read 12h32m55s
